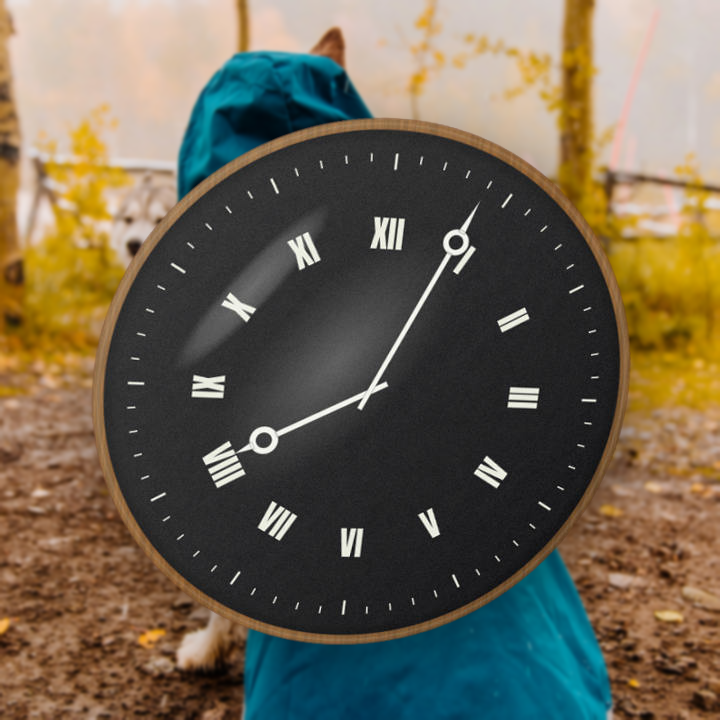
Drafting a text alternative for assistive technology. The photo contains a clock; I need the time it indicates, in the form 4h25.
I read 8h04
